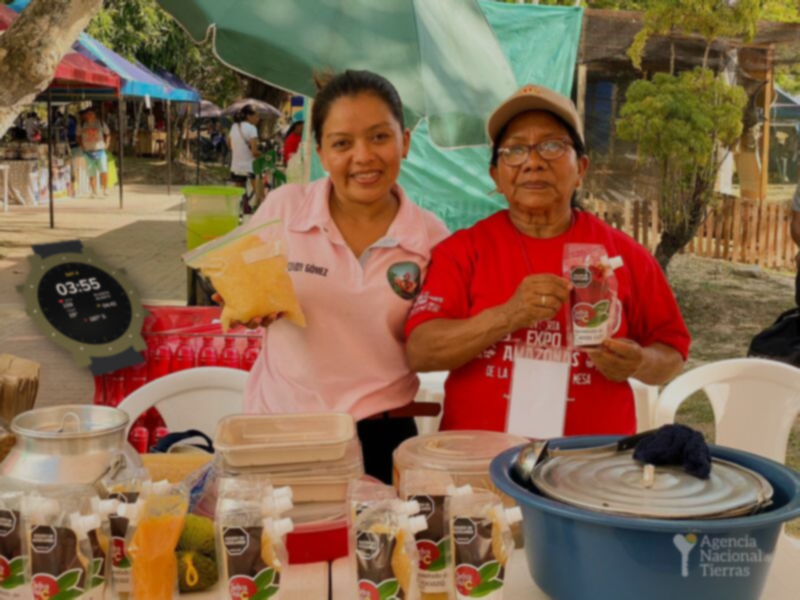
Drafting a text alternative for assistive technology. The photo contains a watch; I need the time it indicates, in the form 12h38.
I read 3h55
